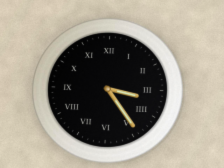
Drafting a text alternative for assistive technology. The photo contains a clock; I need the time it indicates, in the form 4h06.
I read 3h24
